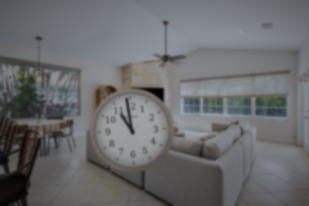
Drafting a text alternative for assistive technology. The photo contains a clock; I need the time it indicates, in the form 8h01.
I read 10h59
